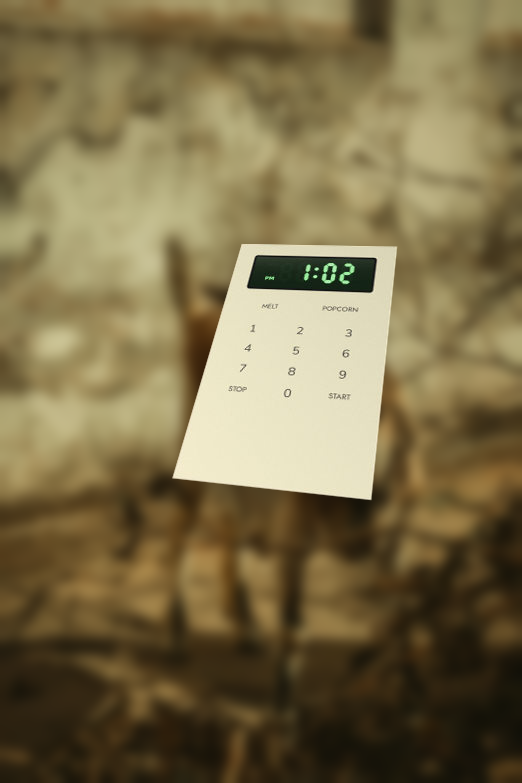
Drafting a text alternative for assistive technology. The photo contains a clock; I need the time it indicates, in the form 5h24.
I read 1h02
